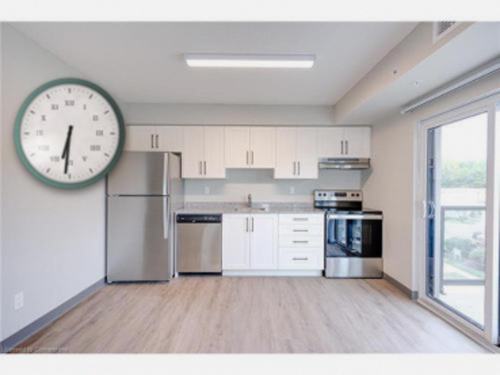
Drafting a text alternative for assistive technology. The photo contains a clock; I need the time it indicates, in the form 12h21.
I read 6h31
